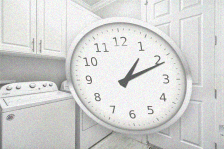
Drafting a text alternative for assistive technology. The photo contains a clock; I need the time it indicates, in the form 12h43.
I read 1h11
